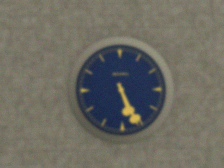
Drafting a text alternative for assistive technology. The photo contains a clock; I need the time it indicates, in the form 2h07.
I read 5h26
